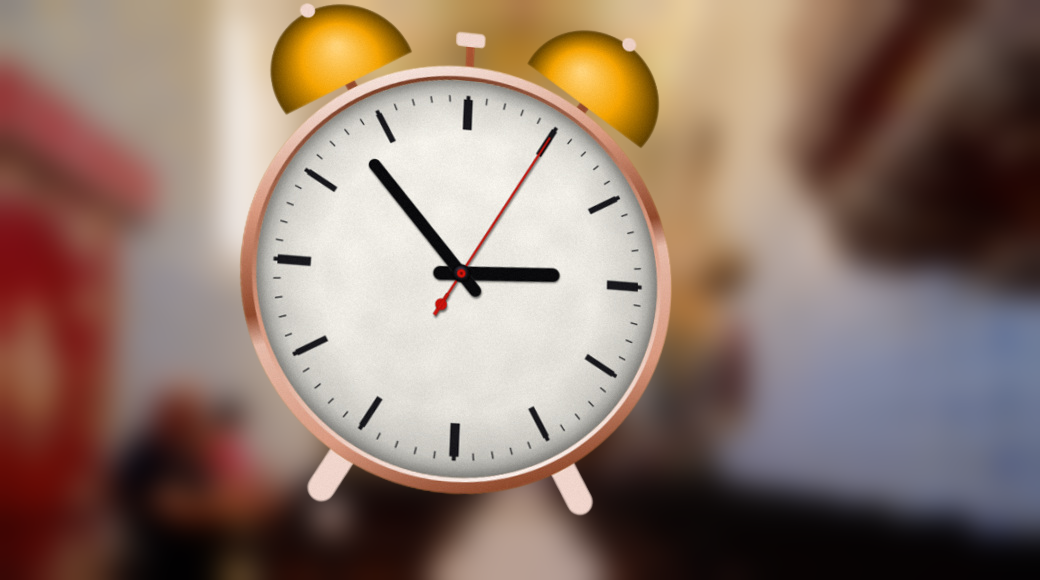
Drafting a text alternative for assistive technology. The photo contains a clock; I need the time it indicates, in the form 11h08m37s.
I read 2h53m05s
